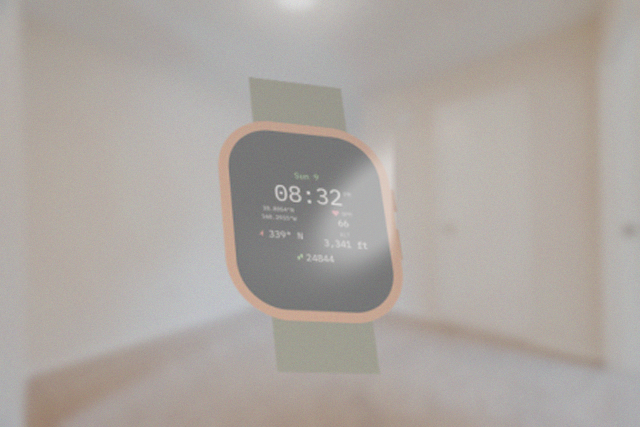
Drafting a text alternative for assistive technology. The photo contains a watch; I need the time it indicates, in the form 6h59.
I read 8h32
